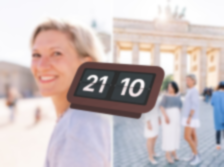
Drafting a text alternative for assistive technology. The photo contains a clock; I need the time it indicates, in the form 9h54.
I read 21h10
